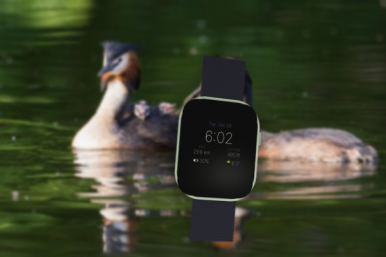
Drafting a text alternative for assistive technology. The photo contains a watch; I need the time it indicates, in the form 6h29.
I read 6h02
